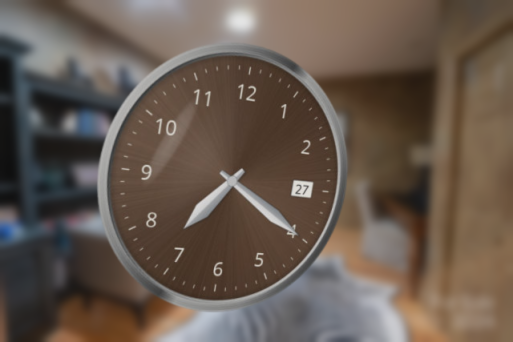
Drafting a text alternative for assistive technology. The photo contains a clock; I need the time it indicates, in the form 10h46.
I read 7h20
